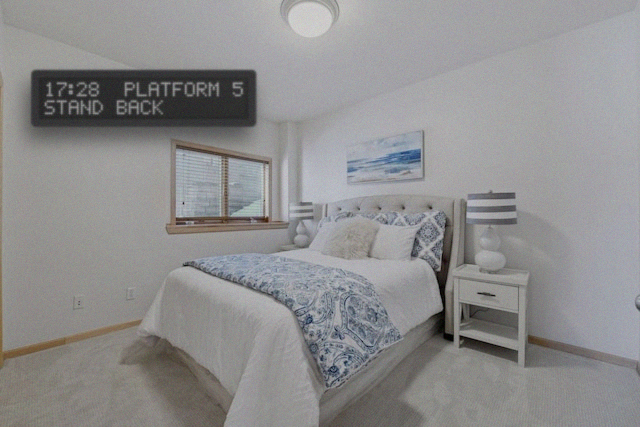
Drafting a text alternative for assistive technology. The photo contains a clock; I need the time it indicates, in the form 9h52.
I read 17h28
